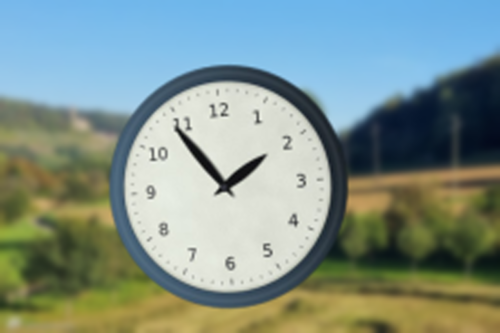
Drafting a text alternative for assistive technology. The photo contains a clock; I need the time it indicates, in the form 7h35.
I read 1h54
